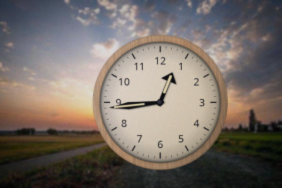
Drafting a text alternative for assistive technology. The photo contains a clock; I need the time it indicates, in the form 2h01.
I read 12h44
